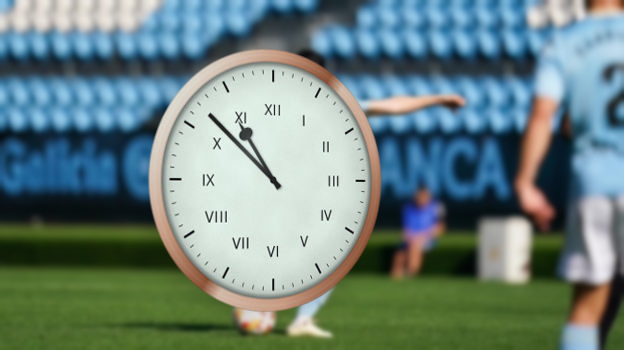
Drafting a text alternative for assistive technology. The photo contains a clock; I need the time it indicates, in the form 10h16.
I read 10h52
